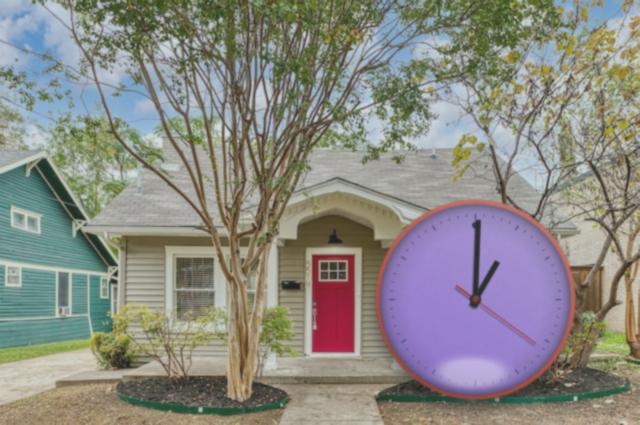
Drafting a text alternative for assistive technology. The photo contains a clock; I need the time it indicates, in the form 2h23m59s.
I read 1h00m21s
